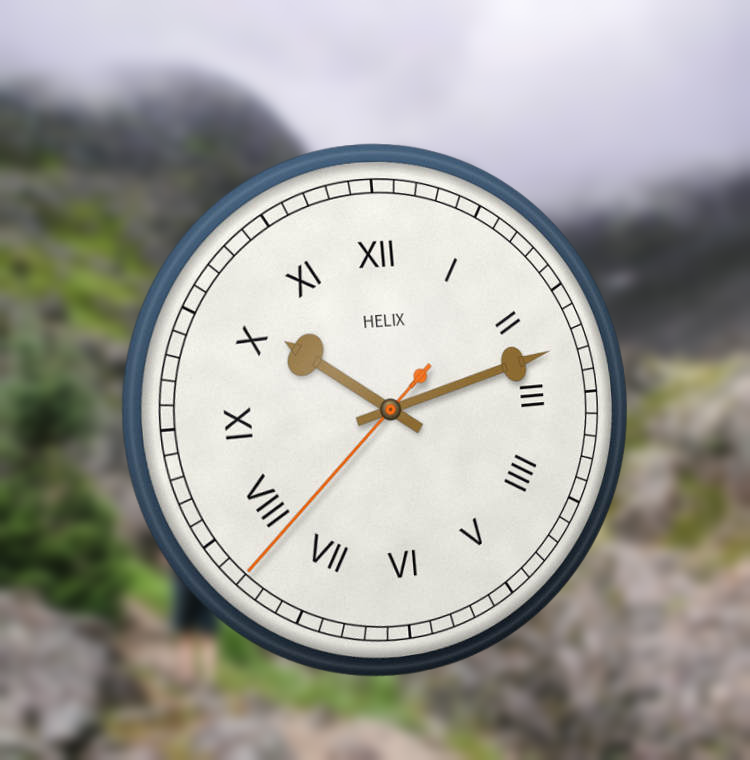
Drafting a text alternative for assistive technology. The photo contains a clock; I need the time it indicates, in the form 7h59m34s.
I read 10h12m38s
